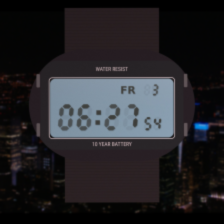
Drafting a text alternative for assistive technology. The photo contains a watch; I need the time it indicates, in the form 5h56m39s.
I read 6h27m54s
